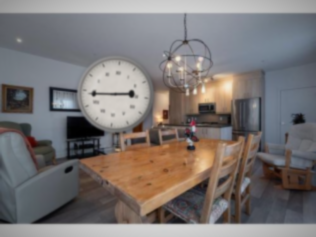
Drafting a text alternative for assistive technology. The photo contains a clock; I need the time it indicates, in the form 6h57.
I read 2h44
